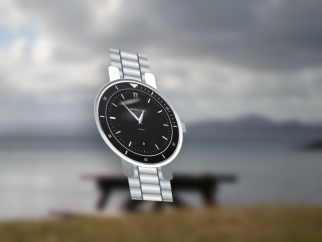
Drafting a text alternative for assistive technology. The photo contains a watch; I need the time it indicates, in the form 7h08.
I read 12h53
